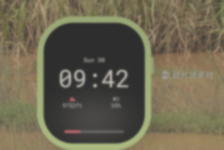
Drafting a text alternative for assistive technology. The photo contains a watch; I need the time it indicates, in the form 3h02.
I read 9h42
